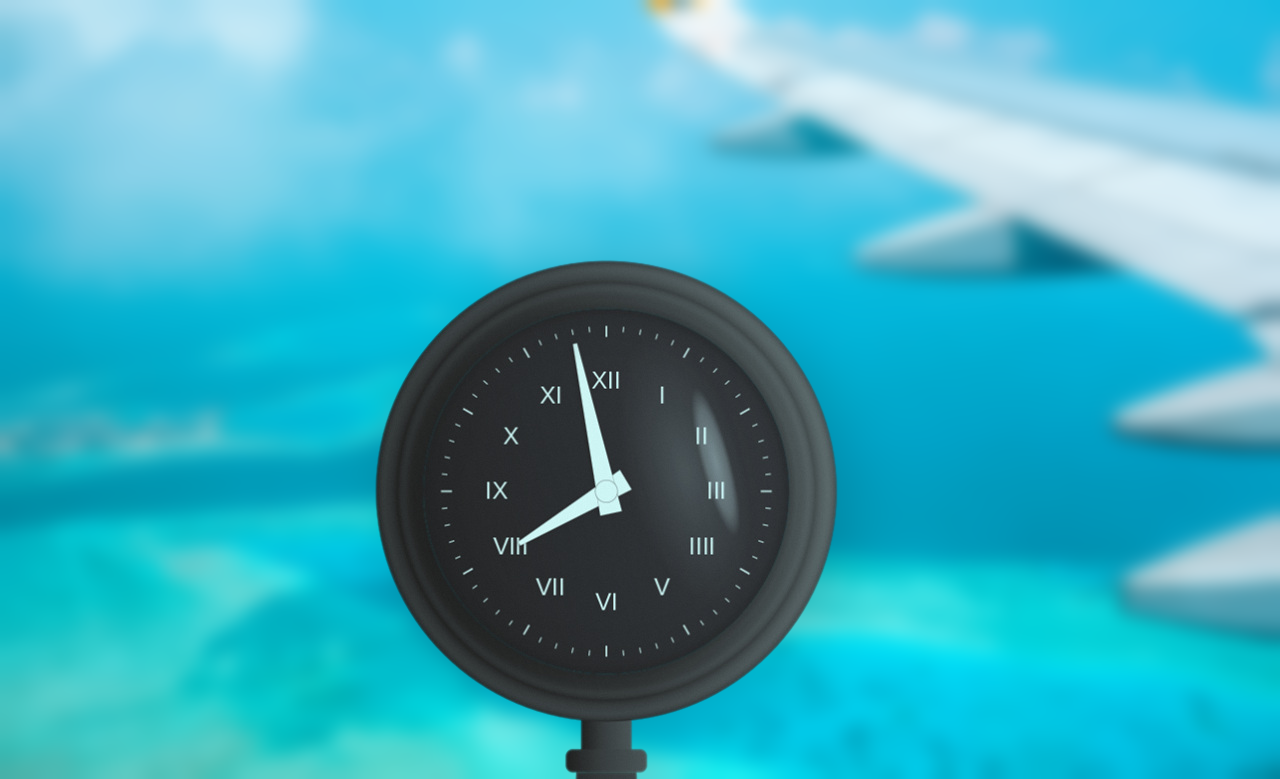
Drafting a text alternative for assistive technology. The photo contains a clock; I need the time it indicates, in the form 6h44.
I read 7h58
